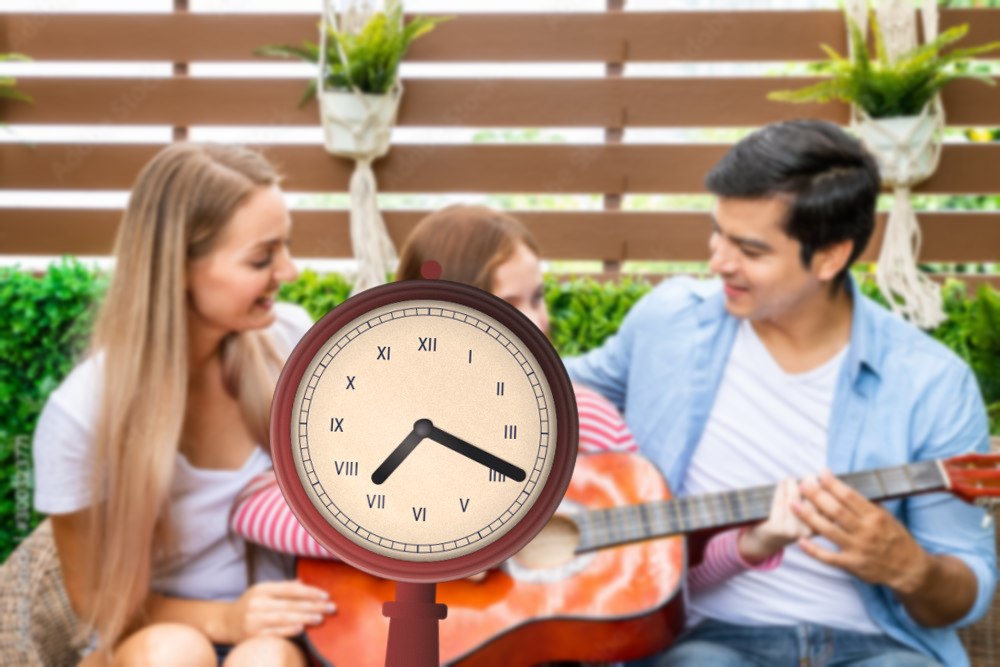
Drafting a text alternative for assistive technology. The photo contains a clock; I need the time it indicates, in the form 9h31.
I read 7h19
